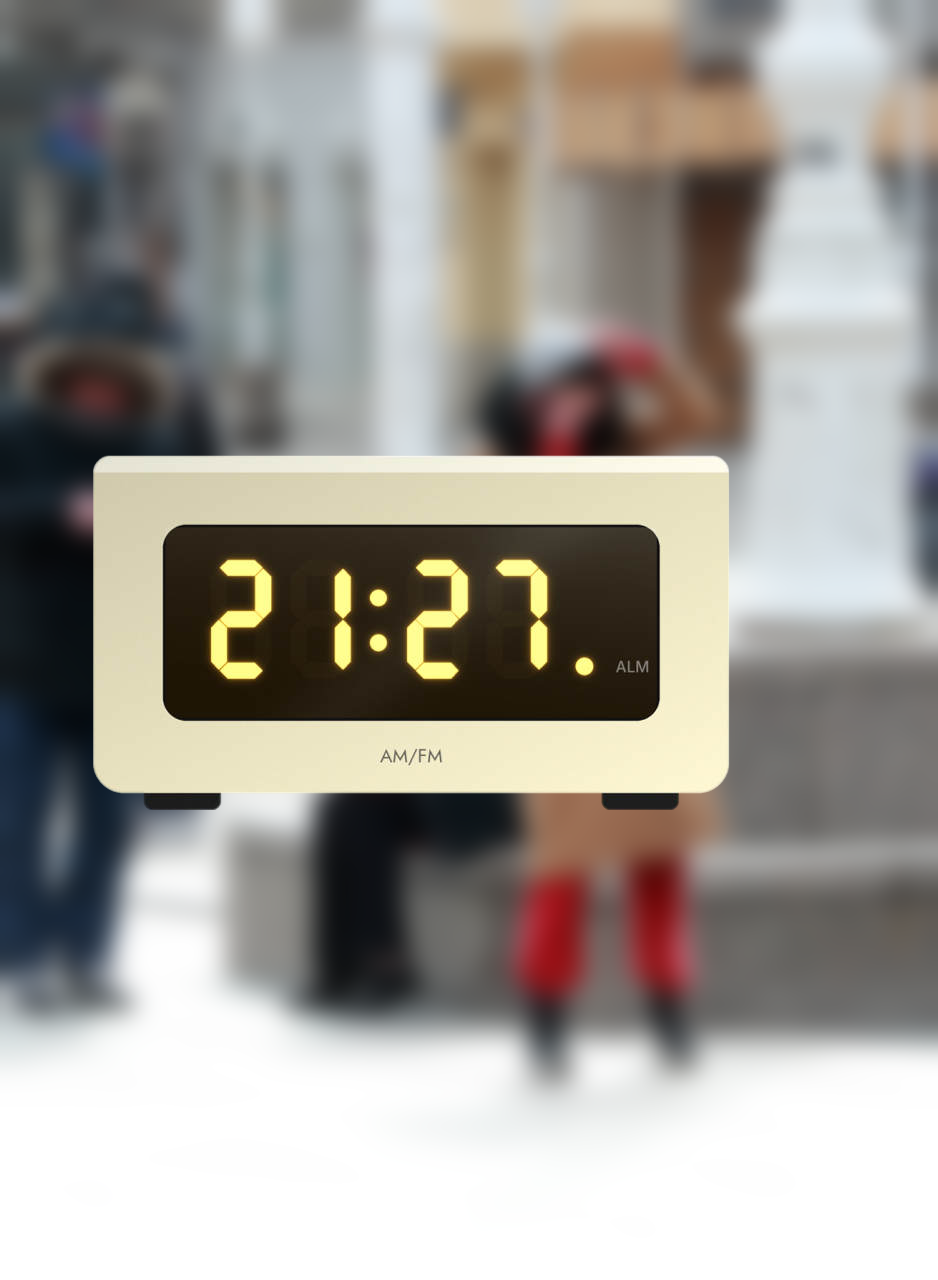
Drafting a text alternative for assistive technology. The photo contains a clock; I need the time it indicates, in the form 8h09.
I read 21h27
